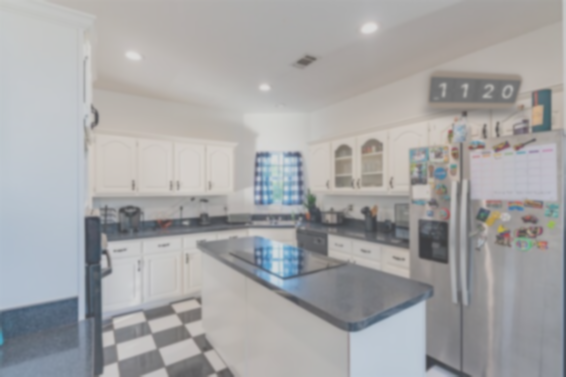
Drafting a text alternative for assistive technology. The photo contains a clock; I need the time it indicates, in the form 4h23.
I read 11h20
